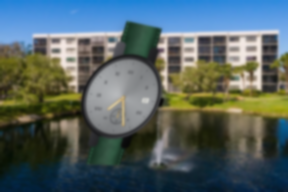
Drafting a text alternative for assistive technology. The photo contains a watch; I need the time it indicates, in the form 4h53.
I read 7h27
